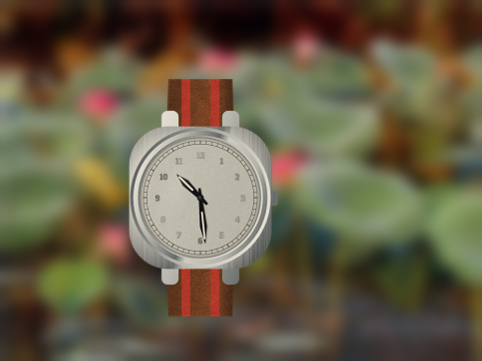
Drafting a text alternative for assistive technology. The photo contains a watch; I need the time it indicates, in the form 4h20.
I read 10h29
